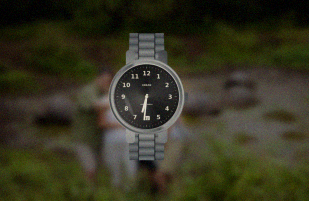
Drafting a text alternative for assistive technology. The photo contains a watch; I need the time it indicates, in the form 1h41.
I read 6h31
